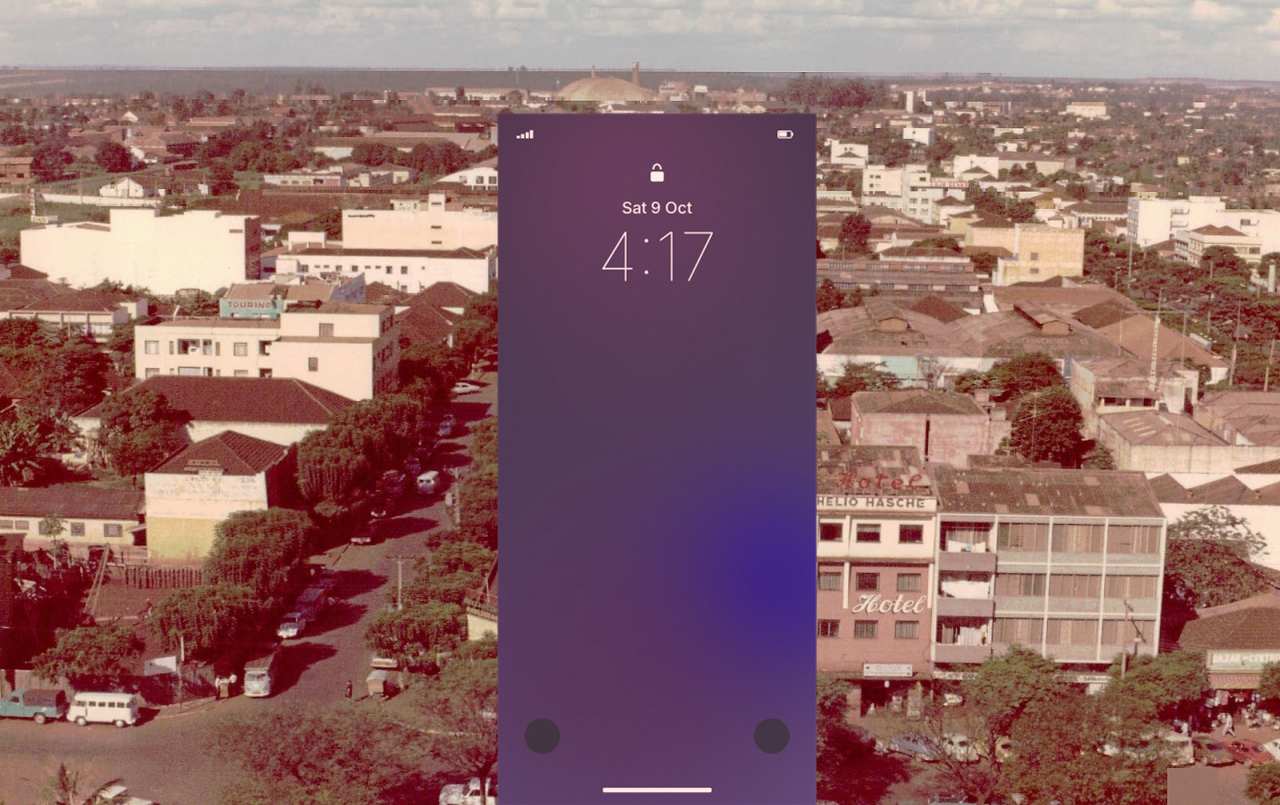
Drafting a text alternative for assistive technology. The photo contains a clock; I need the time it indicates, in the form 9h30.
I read 4h17
